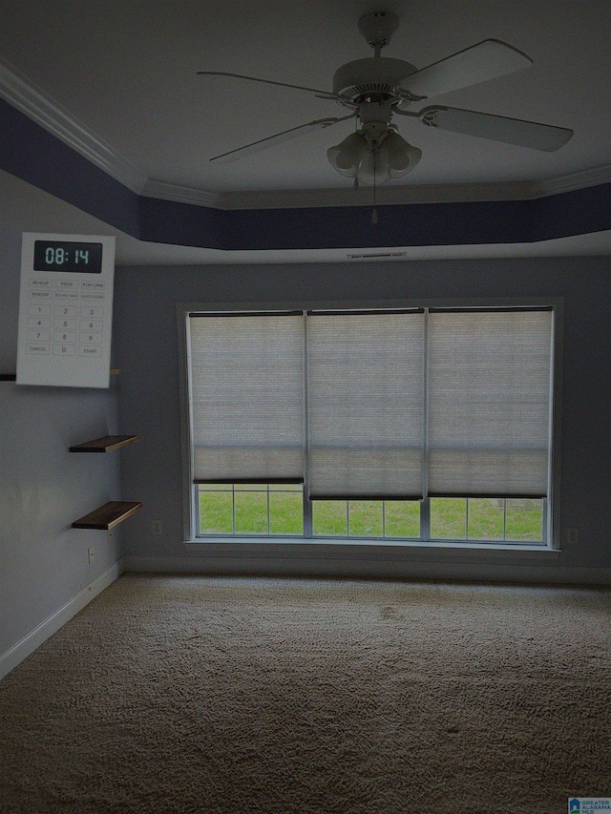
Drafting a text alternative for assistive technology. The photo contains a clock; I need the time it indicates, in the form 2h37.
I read 8h14
